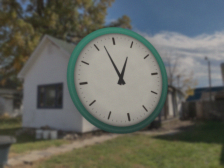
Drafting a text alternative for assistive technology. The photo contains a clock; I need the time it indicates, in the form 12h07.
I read 12h57
